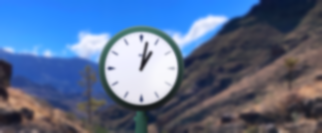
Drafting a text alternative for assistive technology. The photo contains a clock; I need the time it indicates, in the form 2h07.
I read 1h02
